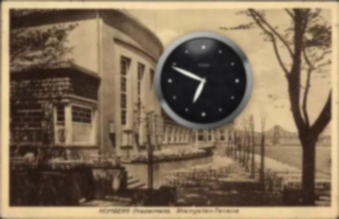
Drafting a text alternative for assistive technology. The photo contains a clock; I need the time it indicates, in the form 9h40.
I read 6h49
